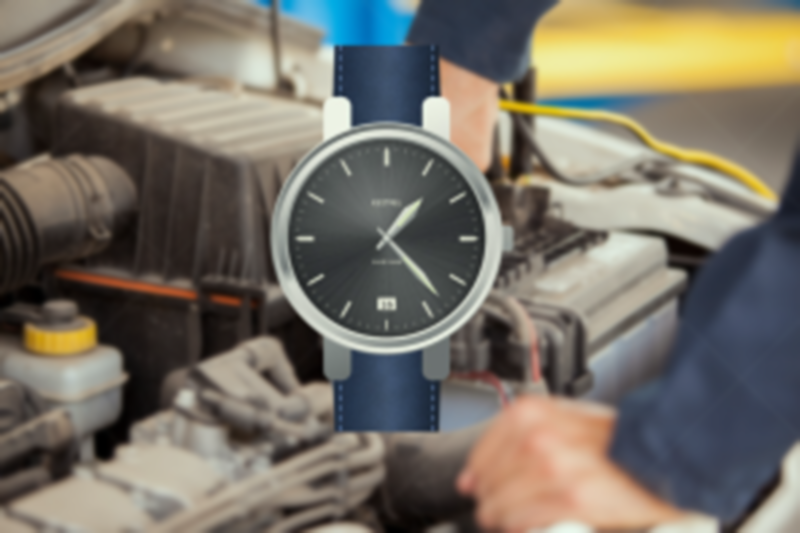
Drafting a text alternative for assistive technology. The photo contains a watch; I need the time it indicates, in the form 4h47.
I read 1h23
